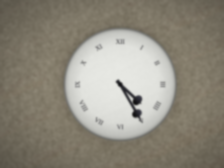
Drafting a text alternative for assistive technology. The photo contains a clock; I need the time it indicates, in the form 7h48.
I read 4h25
